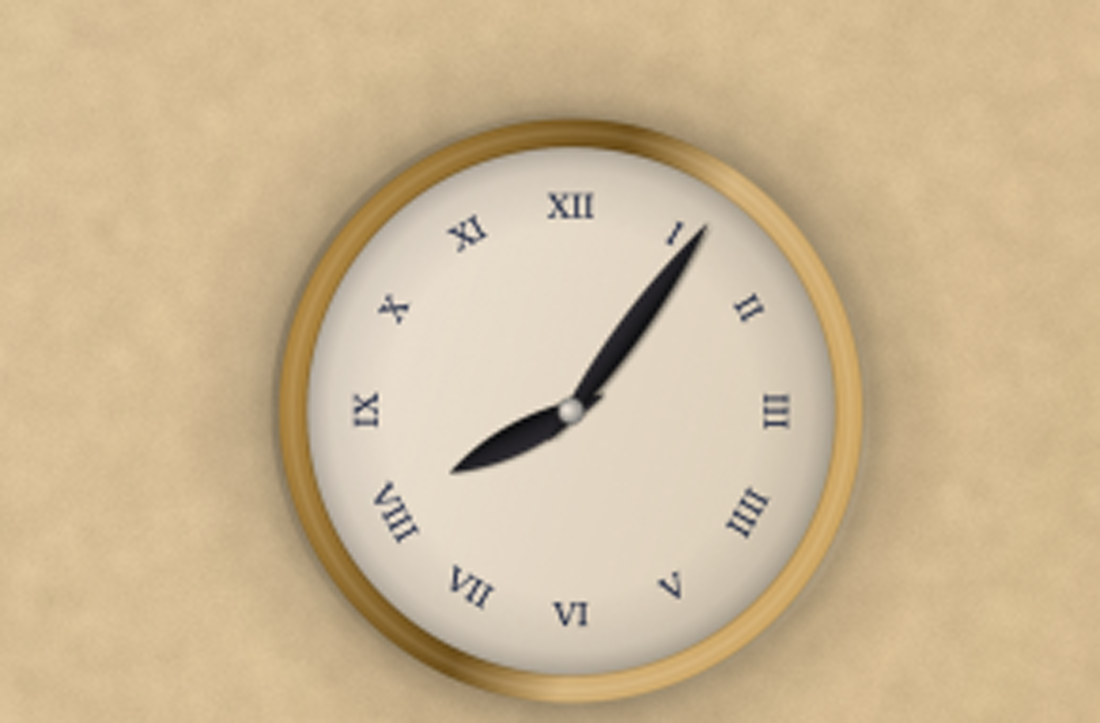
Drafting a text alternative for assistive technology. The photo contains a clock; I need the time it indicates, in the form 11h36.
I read 8h06
